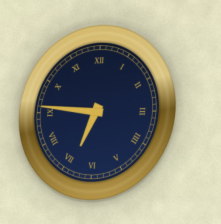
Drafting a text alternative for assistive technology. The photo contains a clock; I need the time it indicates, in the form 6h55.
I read 6h46
